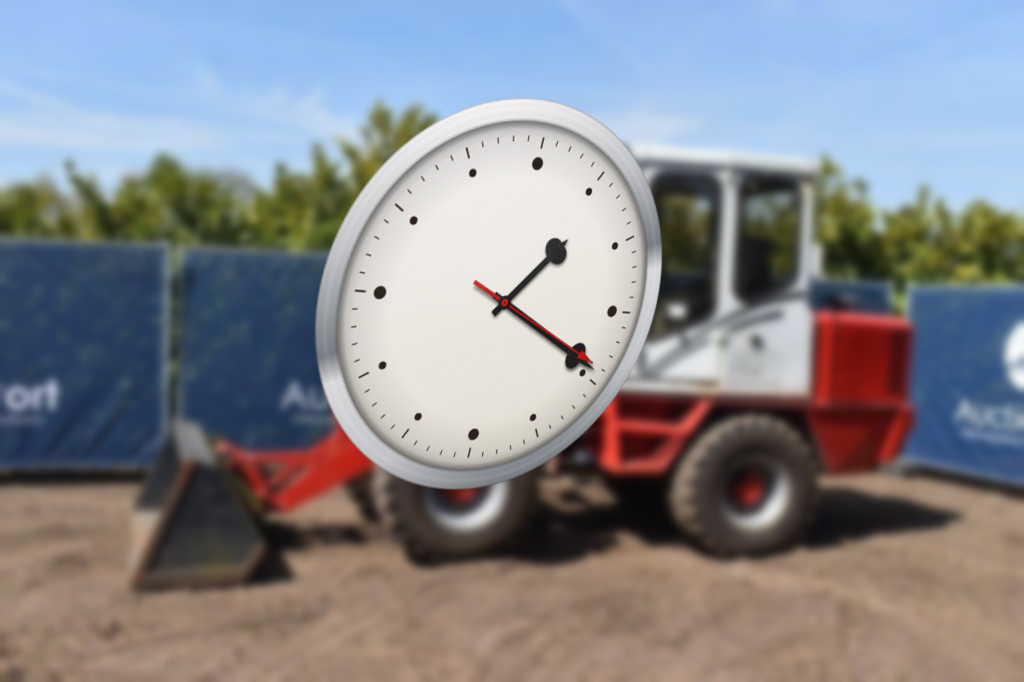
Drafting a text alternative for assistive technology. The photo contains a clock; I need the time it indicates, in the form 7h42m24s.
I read 1h19m19s
